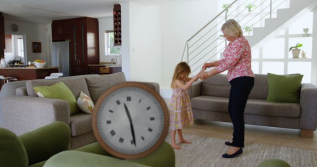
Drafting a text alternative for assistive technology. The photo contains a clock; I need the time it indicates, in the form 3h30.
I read 11h29
